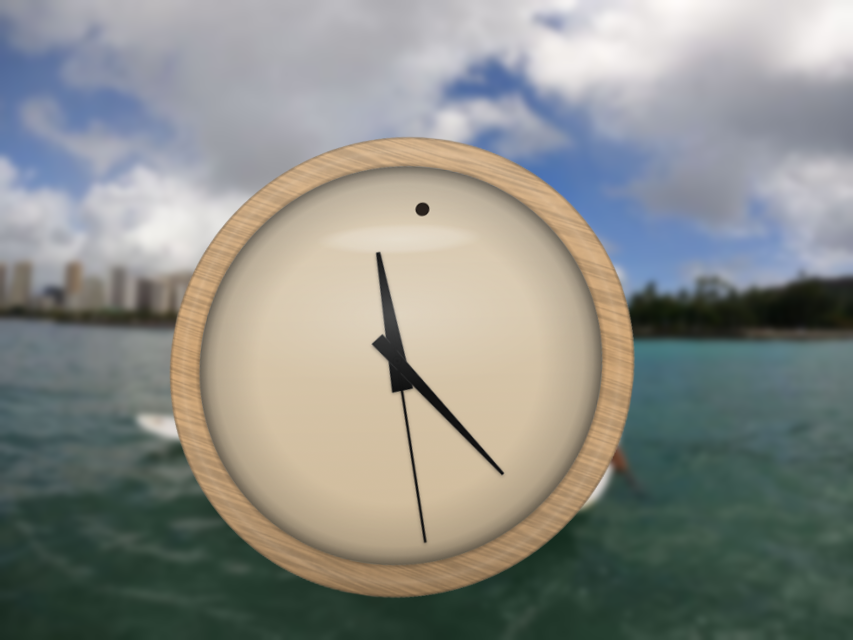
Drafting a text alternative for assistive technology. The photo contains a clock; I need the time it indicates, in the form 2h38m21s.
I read 11h21m27s
